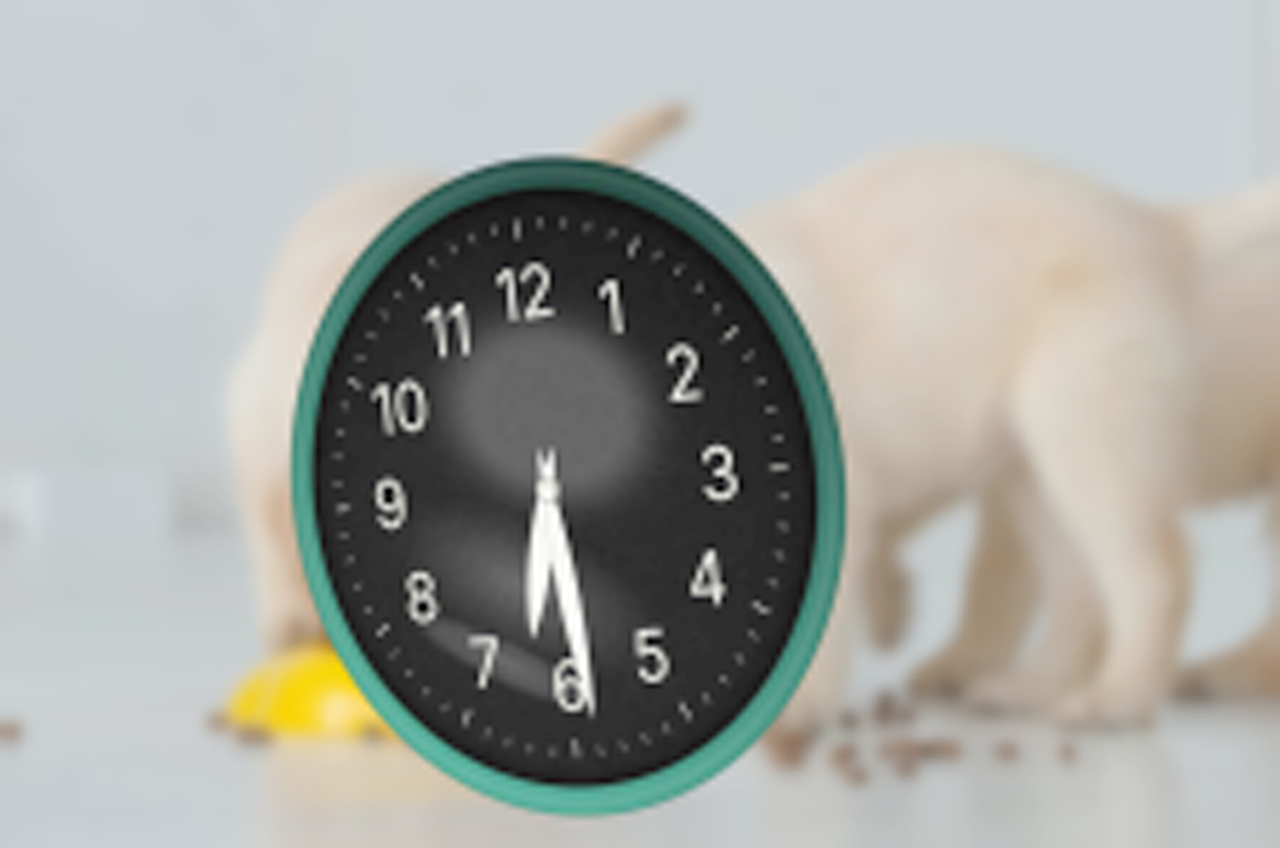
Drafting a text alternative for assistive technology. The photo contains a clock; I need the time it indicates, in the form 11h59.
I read 6h29
